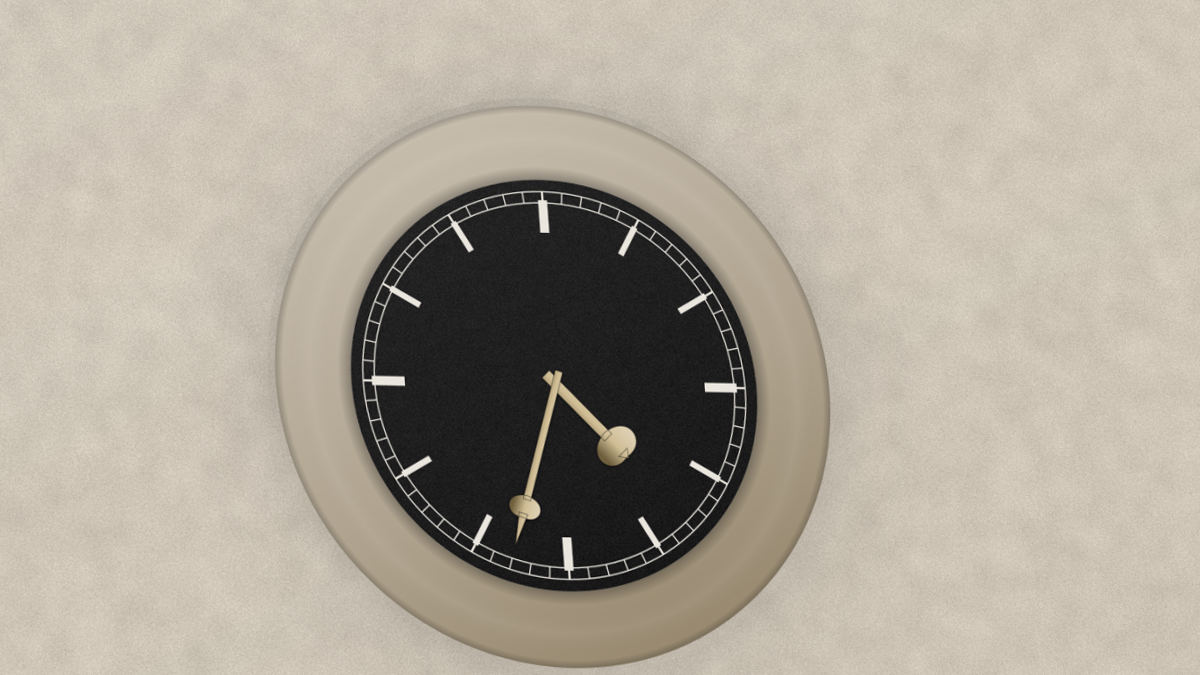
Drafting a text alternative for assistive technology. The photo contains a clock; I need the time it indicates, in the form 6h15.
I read 4h33
